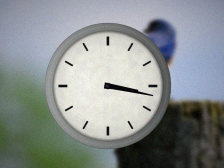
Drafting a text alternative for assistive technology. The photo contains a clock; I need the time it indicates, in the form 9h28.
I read 3h17
